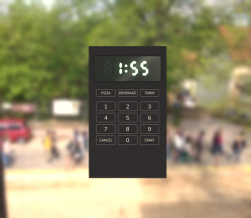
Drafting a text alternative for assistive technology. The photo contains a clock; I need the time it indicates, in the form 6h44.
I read 1h55
